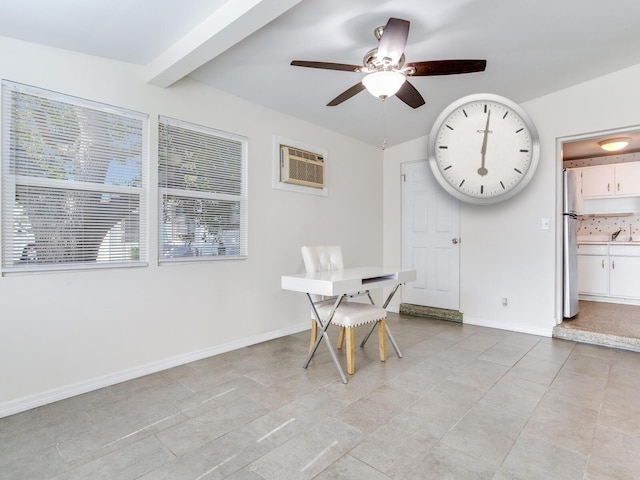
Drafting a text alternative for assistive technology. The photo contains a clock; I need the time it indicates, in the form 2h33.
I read 6h01
